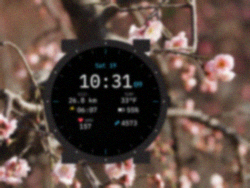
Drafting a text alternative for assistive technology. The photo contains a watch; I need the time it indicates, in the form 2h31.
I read 10h31
